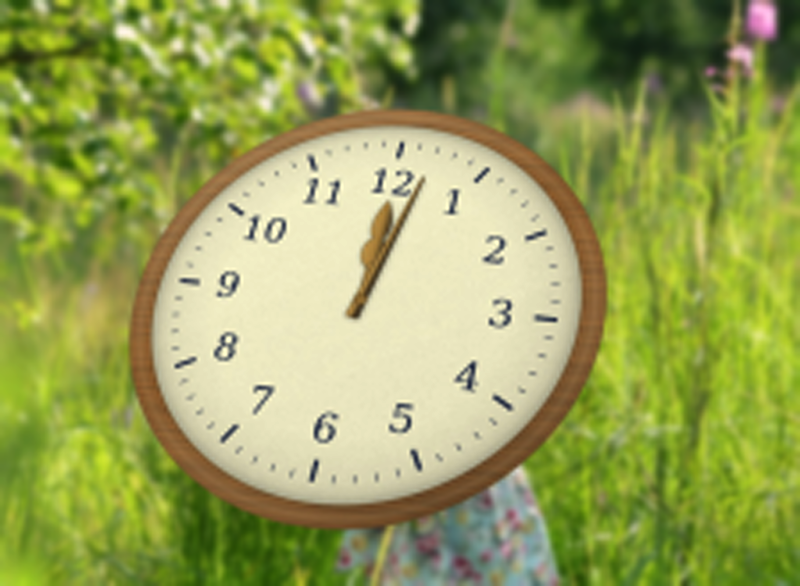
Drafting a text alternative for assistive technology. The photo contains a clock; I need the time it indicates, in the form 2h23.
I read 12h02
